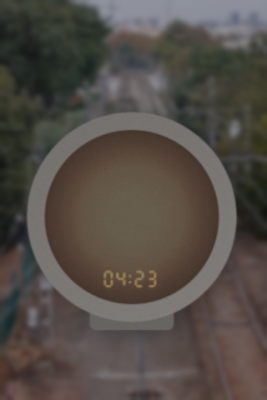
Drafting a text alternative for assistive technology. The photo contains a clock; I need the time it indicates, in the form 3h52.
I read 4h23
